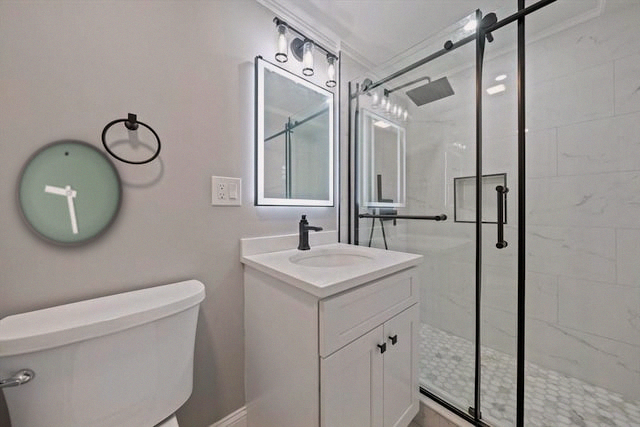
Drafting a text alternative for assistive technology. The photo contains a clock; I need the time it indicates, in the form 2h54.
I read 9h29
